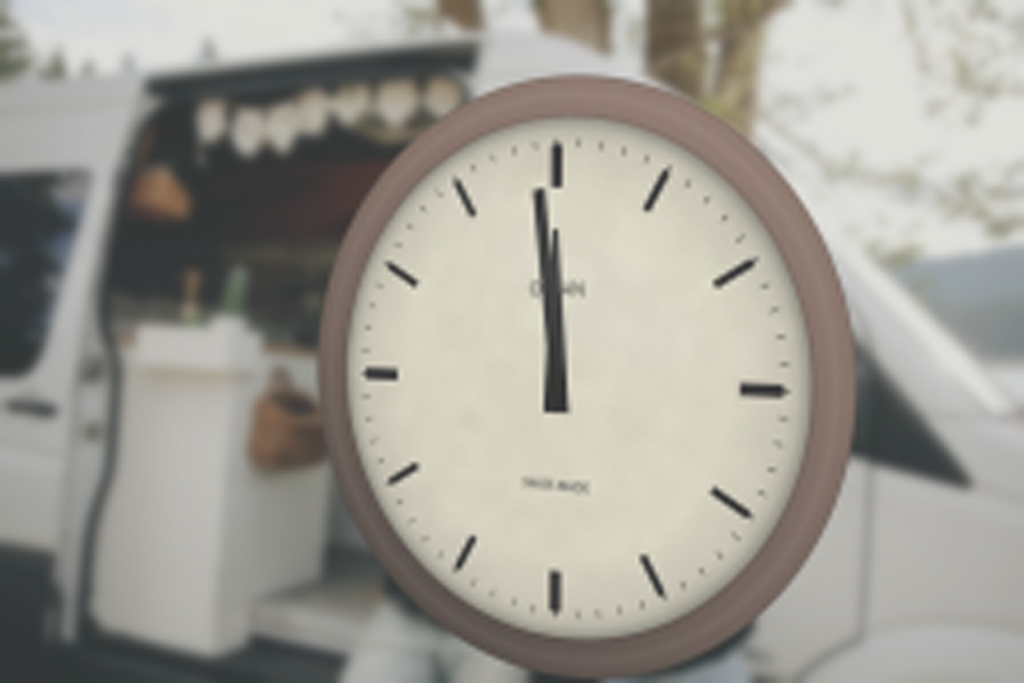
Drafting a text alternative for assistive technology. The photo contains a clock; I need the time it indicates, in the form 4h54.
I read 11h59
